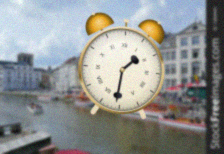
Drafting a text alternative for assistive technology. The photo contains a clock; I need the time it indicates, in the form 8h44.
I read 1h31
